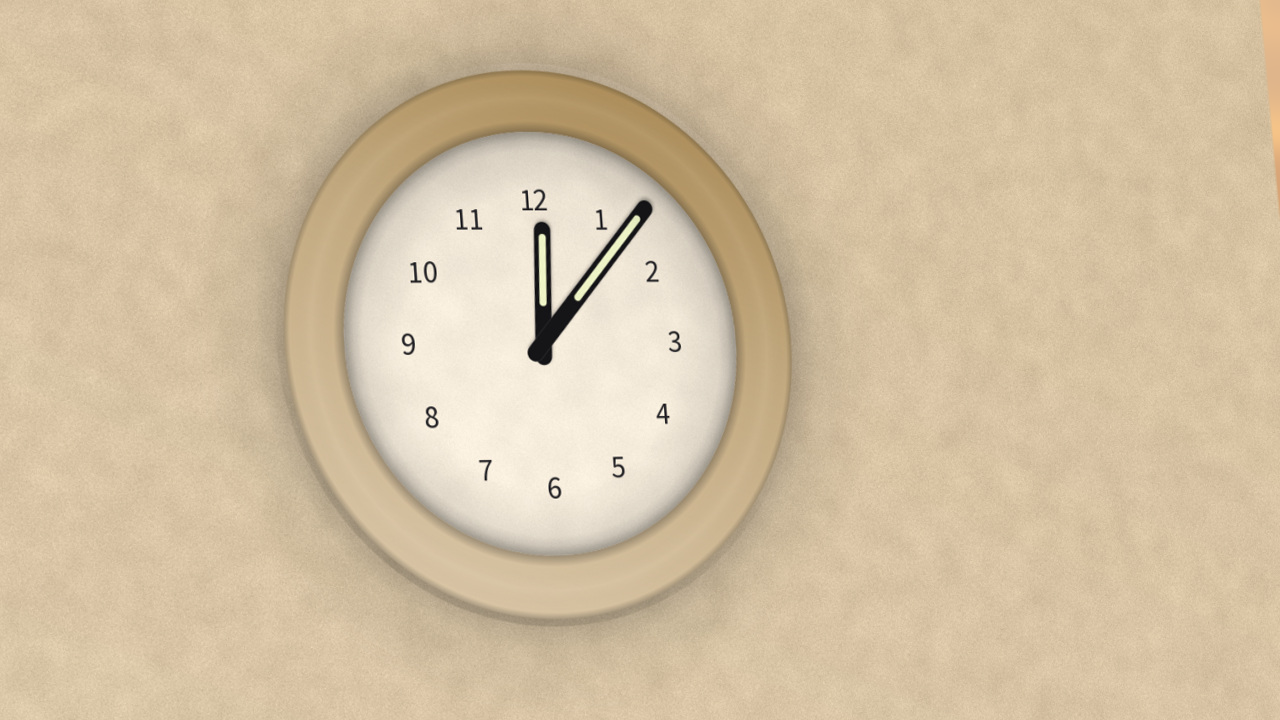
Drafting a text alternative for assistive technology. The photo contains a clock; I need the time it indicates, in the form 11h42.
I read 12h07
